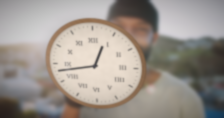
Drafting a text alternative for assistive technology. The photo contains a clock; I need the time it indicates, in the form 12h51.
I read 12h43
